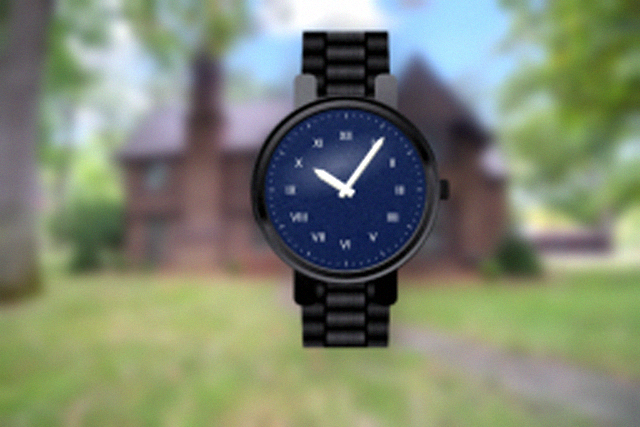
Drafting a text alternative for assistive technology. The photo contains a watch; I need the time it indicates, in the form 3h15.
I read 10h06
